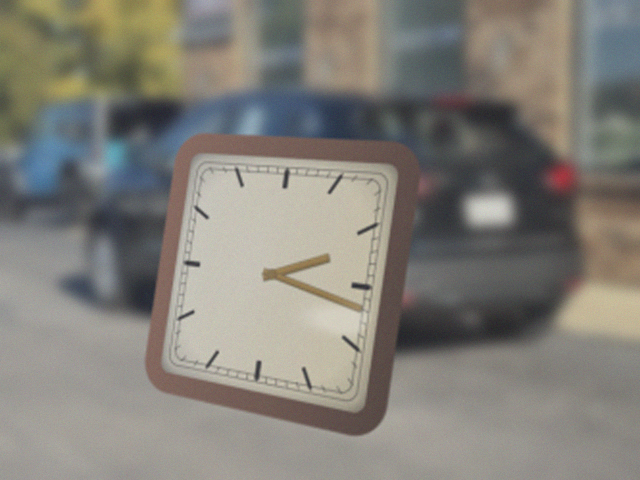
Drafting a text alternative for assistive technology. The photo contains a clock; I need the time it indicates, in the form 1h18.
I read 2h17
